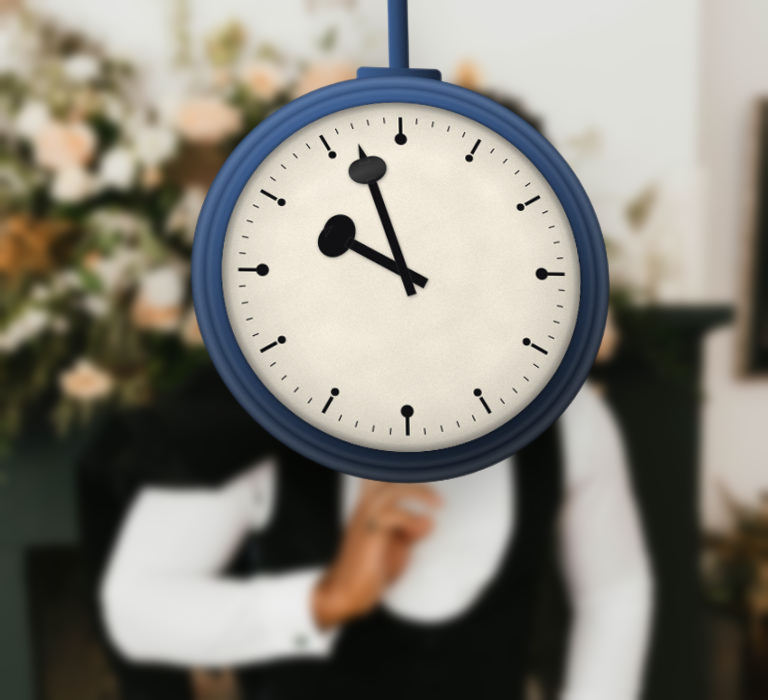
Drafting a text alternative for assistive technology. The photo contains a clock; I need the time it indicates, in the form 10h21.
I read 9h57
